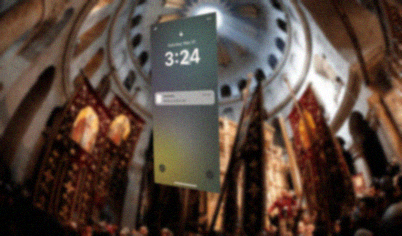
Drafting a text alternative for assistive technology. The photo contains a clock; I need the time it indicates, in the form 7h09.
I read 3h24
